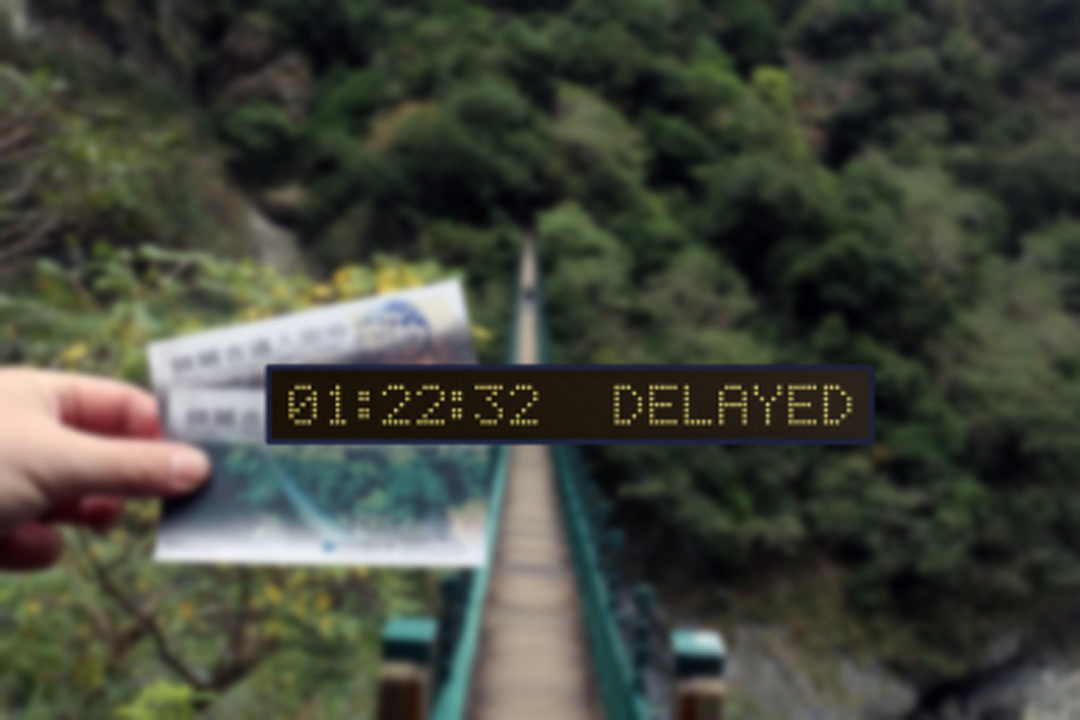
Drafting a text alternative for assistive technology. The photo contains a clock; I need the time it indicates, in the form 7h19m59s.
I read 1h22m32s
